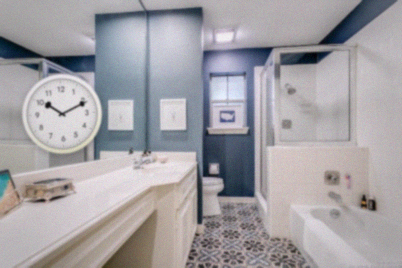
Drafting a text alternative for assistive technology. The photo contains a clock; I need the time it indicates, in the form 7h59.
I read 10h11
